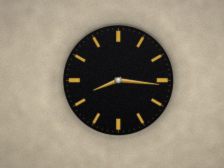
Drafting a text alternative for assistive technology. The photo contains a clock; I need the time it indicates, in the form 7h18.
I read 8h16
